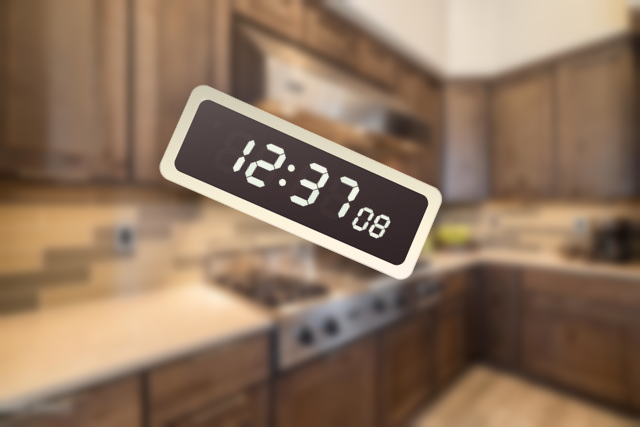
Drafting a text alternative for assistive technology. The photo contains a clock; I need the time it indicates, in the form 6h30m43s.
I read 12h37m08s
